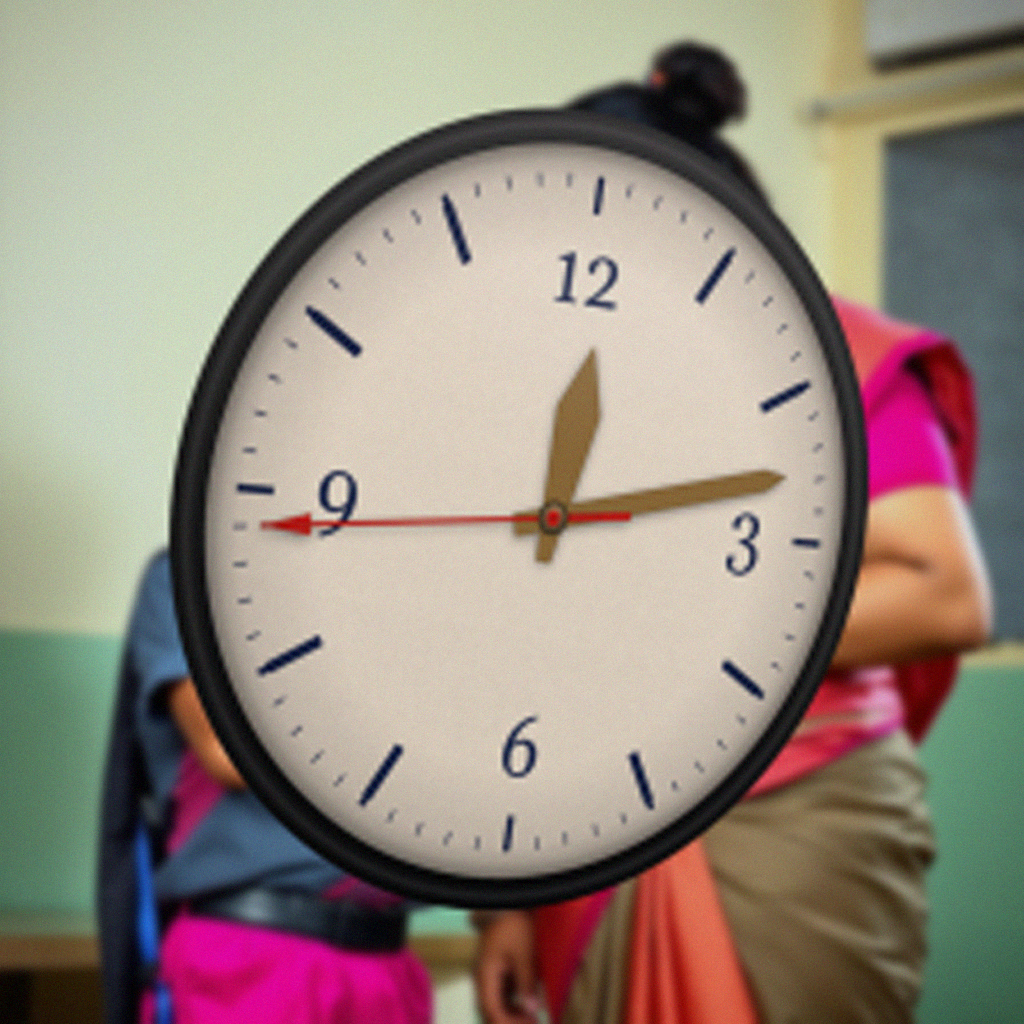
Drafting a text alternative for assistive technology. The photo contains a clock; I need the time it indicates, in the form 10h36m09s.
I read 12h12m44s
